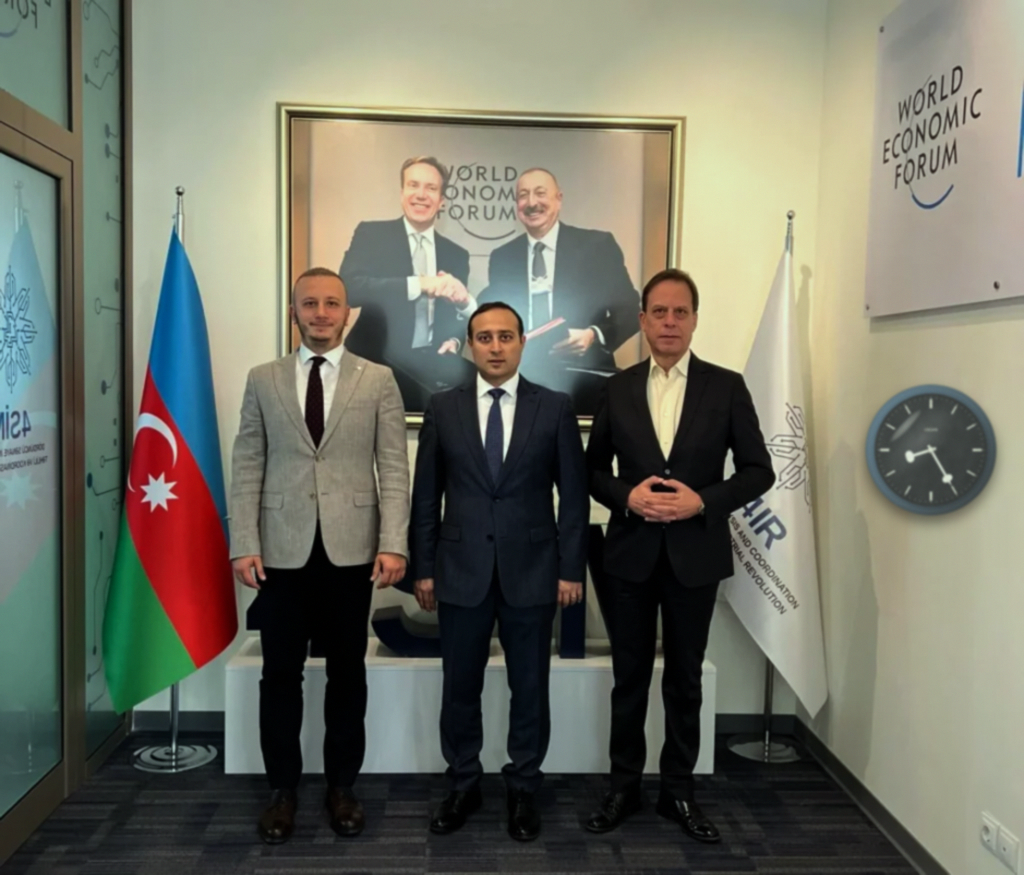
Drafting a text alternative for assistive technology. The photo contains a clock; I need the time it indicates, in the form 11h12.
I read 8h25
